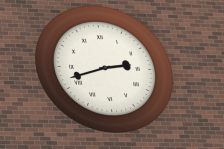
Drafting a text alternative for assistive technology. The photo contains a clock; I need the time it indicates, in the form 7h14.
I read 2h42
